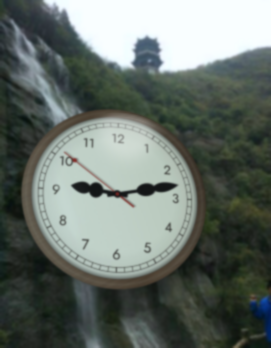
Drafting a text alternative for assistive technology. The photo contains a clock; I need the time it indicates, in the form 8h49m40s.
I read 9h12m51s
